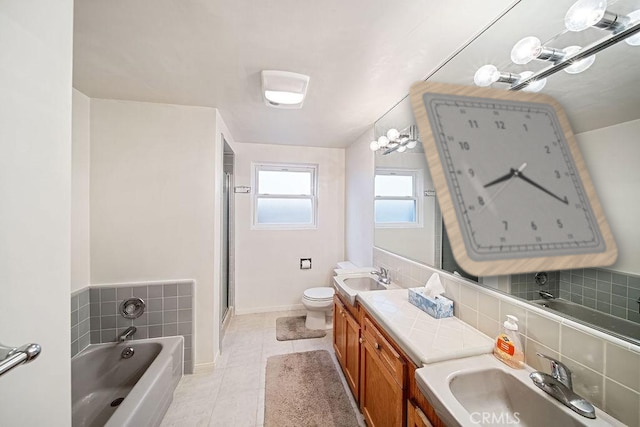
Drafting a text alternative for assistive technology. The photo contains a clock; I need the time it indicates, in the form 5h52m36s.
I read 8h20m39s
